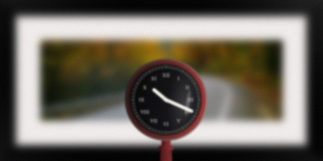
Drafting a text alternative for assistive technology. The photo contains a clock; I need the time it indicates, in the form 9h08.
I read 10h19
